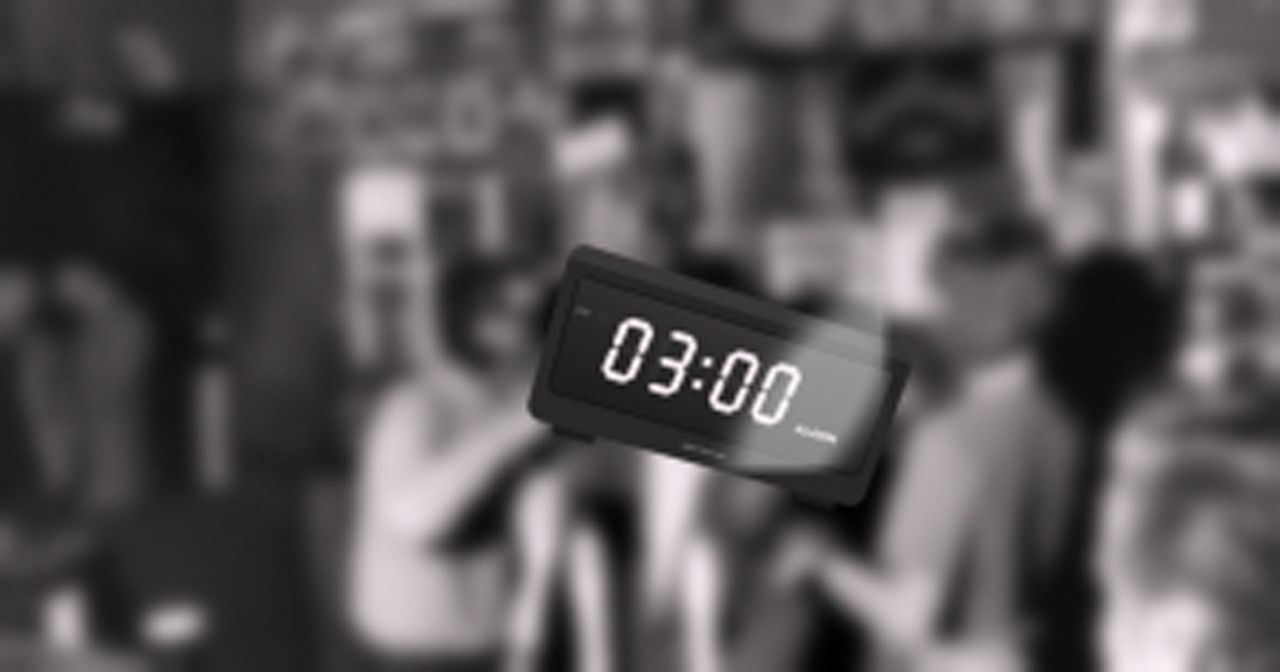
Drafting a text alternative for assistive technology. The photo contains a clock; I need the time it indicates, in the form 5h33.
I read 3h00
